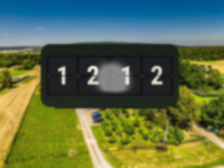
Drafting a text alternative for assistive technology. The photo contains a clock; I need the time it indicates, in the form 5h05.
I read 12h12
